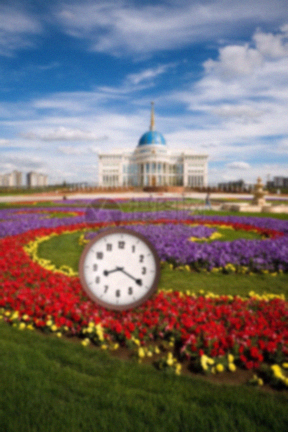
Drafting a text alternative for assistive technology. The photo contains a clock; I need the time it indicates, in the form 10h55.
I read 8h20
